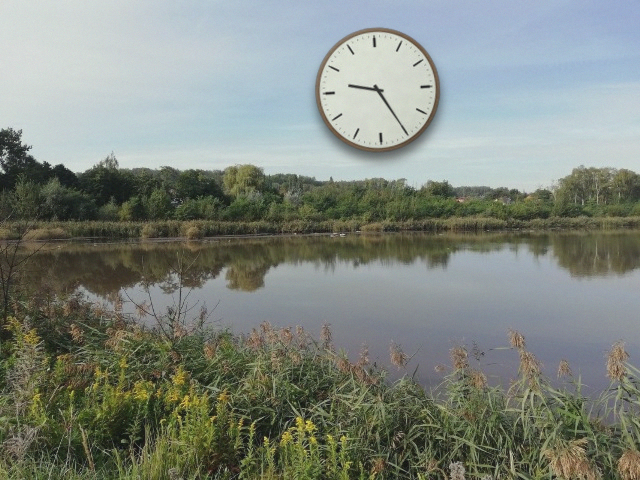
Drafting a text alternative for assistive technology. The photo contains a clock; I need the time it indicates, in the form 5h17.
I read 9h25
